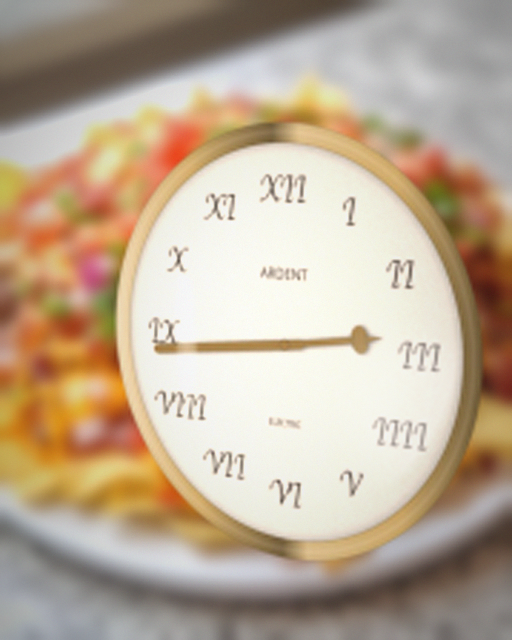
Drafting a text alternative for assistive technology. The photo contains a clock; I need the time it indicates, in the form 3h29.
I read 2h44
